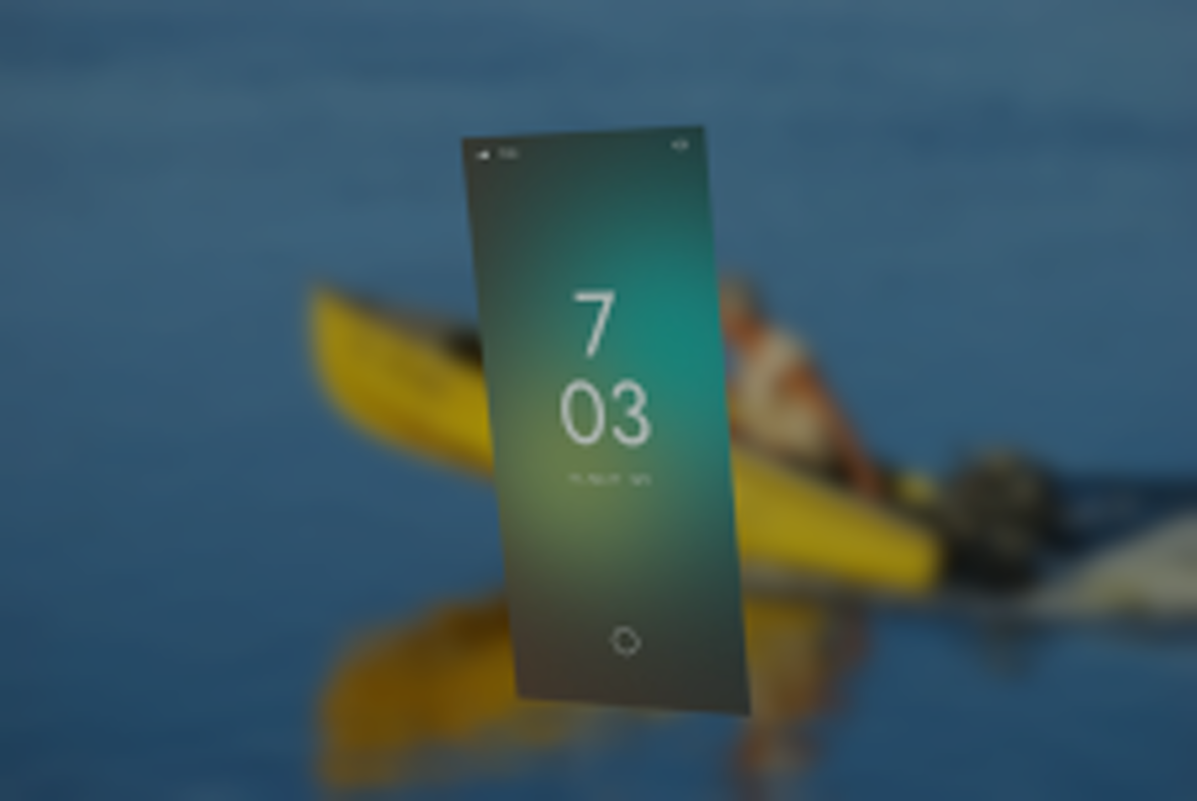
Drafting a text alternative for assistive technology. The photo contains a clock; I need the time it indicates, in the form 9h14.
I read 7h03
